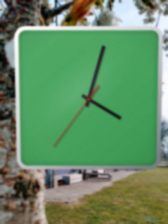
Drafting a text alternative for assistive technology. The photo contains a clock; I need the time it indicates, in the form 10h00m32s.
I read 4h02m36s
